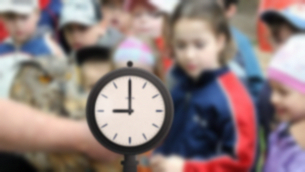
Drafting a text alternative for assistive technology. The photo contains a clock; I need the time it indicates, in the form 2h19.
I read 9h00
